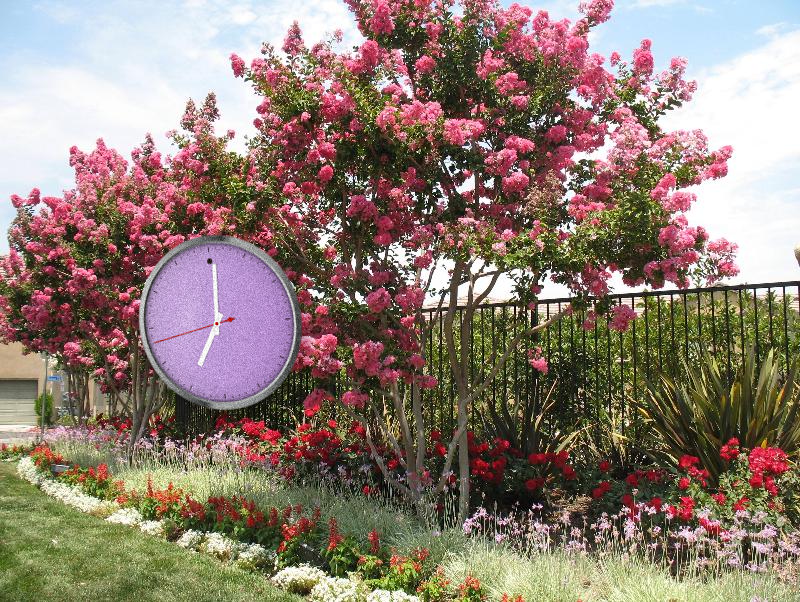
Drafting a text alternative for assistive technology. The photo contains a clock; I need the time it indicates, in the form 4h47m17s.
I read 7h00m43s
